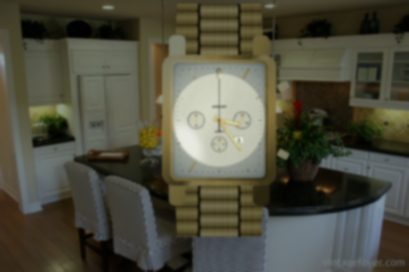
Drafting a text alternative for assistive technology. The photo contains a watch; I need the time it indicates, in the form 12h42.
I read 3h24
